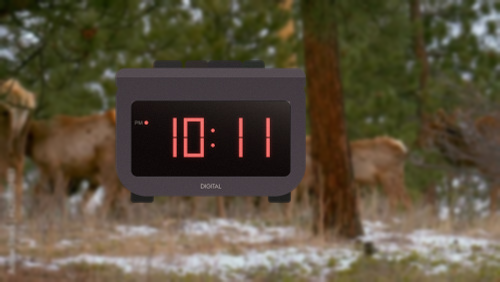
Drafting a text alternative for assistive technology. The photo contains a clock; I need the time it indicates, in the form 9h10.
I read 10h11
